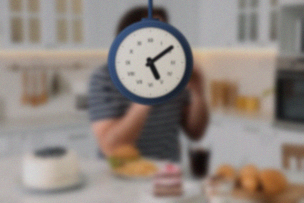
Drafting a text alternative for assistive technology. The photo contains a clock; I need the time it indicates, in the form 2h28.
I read 5h09
